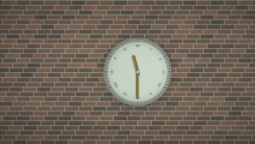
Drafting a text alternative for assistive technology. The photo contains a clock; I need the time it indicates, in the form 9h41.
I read 11h30
